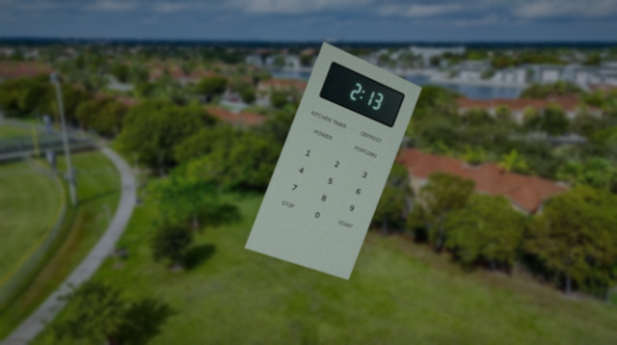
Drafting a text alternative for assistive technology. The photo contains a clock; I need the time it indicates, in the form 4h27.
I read 2h13
